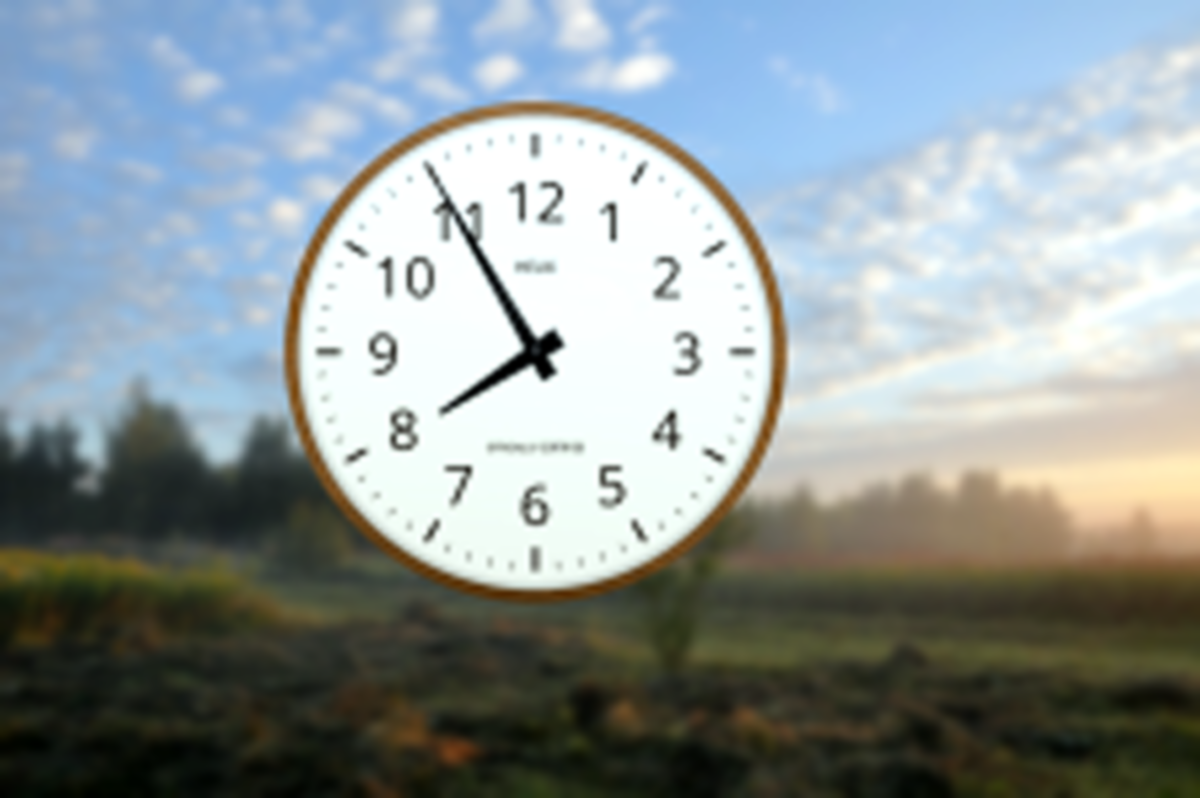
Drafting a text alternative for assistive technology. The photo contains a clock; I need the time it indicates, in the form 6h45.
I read 7h55
